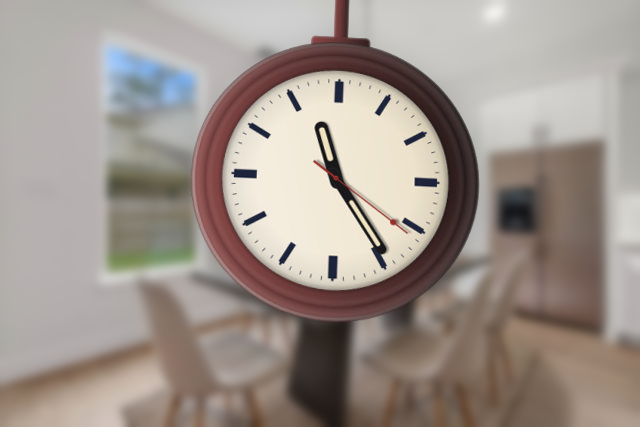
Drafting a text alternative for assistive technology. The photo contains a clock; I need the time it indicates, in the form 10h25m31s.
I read 11h24m21s
